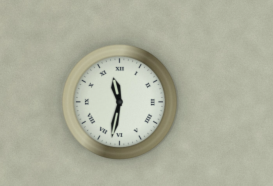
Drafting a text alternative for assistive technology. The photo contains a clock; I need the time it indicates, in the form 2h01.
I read 11h32
